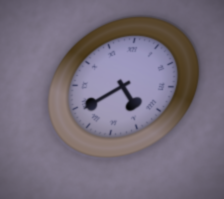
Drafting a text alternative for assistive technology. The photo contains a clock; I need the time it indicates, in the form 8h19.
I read 4h39
